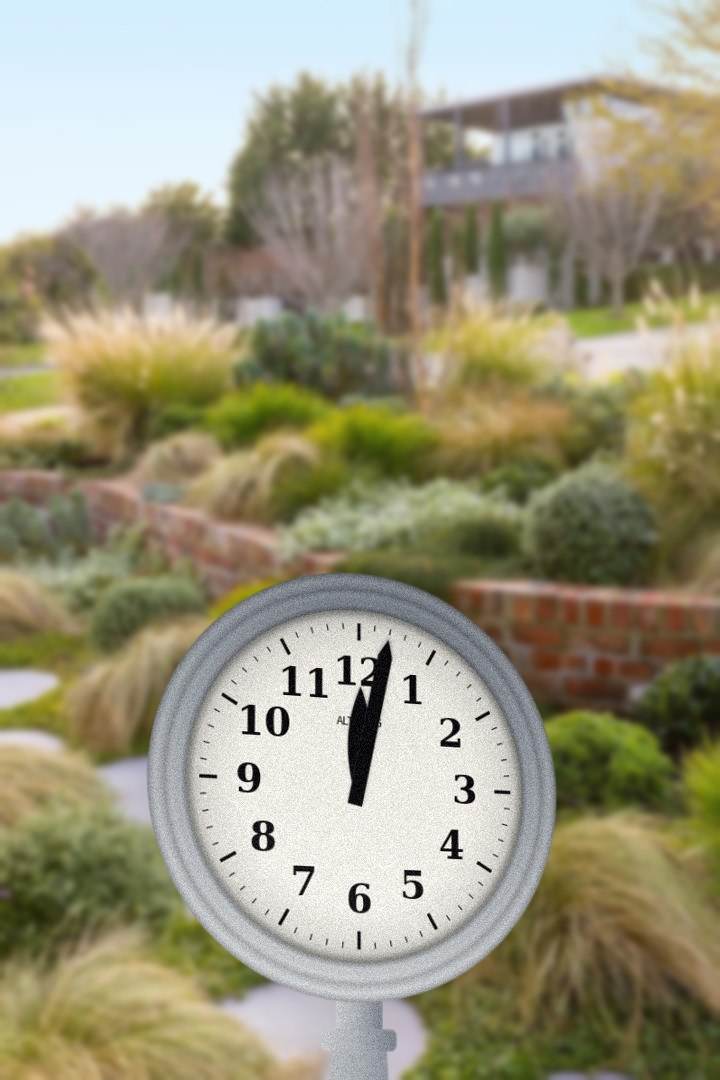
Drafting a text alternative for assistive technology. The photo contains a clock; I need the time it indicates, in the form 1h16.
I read 12h02
